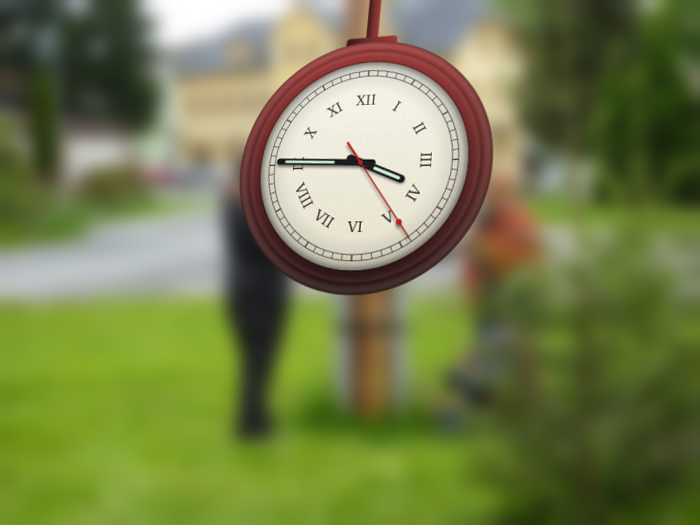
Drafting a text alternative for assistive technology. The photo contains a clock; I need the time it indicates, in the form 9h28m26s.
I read 3h45m24s
